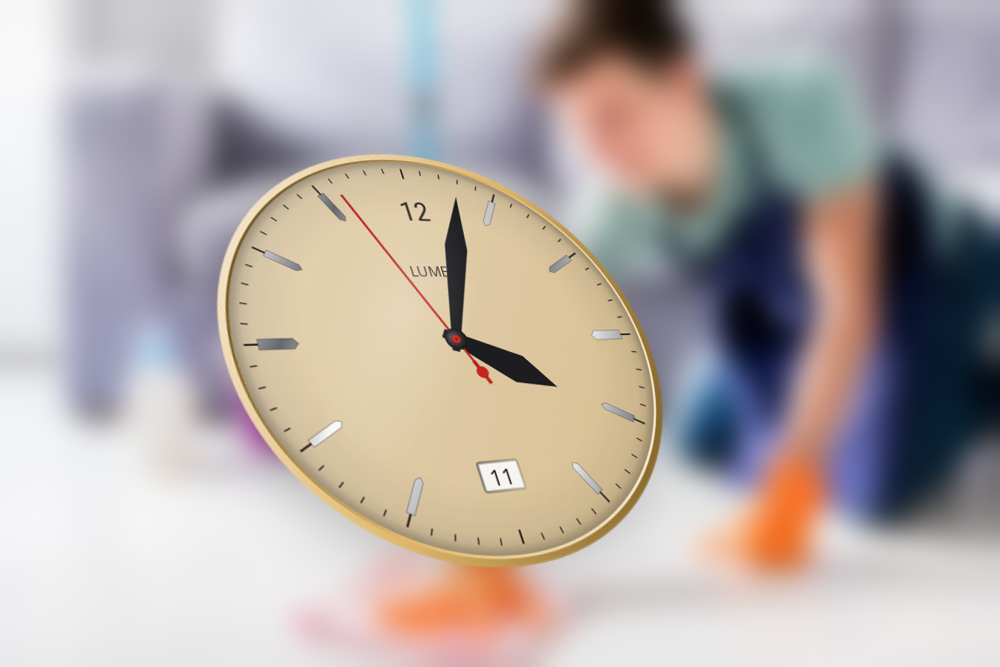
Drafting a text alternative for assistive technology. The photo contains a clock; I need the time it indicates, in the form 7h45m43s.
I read 4h02m56s
